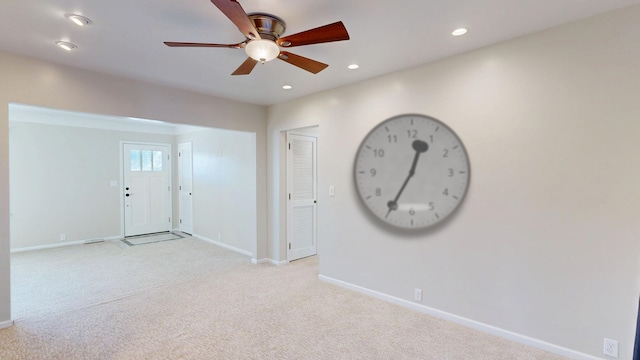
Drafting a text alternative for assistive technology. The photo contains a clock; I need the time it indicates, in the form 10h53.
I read 12h35
